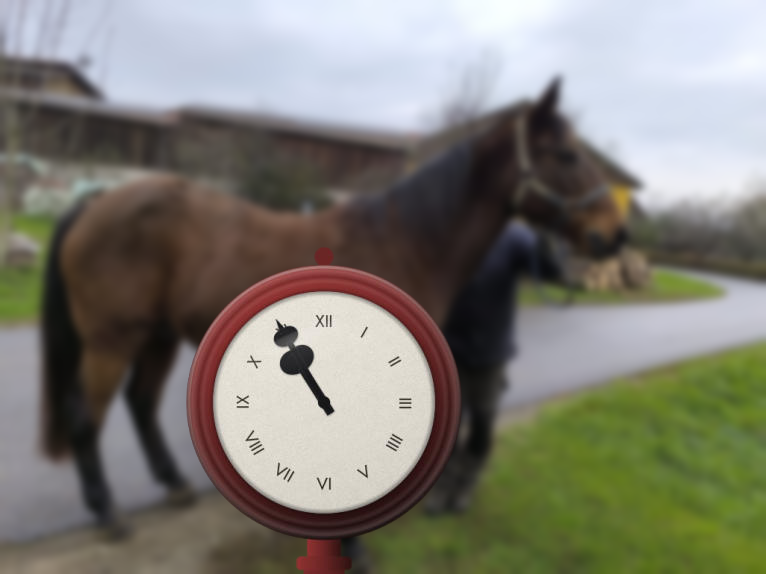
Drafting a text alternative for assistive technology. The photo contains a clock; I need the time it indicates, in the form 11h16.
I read 10h55
